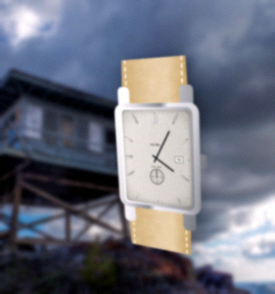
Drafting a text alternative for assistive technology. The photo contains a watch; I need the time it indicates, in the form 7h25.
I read 4h05
